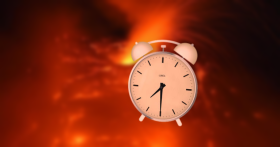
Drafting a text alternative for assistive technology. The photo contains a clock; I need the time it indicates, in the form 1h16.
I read 7h30
